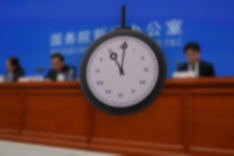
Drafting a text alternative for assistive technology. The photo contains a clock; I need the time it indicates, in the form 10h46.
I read 11h01
